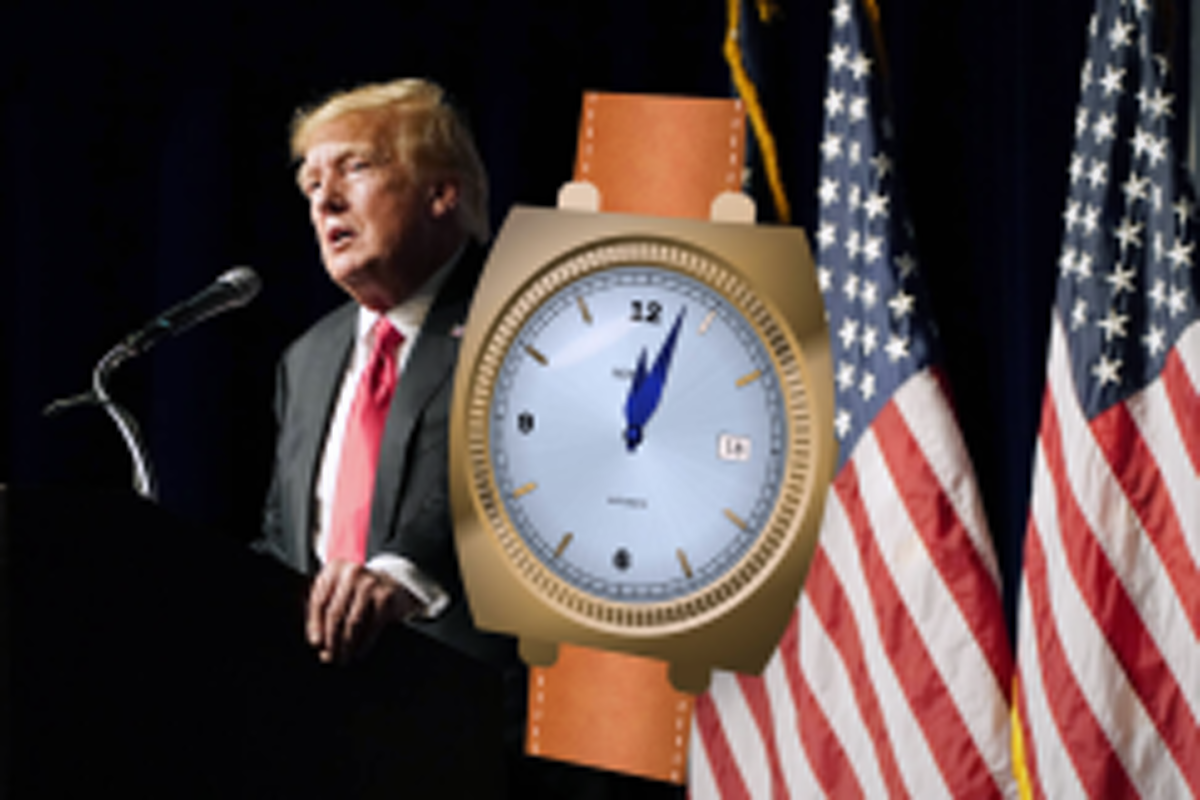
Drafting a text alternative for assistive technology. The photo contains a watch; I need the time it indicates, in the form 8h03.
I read 12h03
